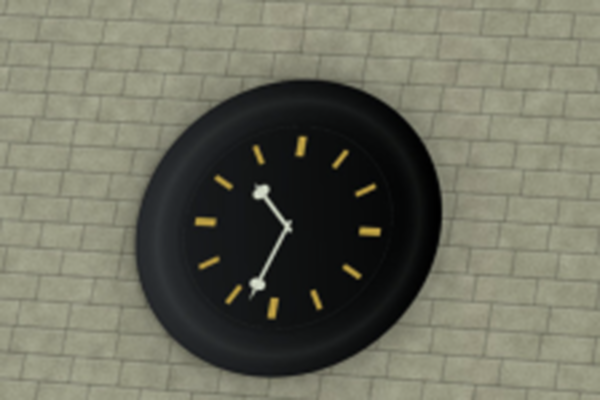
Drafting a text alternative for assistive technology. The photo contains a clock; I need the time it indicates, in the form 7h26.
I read 10h33
